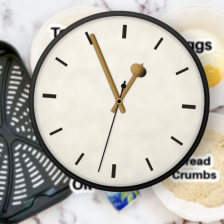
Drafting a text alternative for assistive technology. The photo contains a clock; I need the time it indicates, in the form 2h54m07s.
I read 12h55m32s
